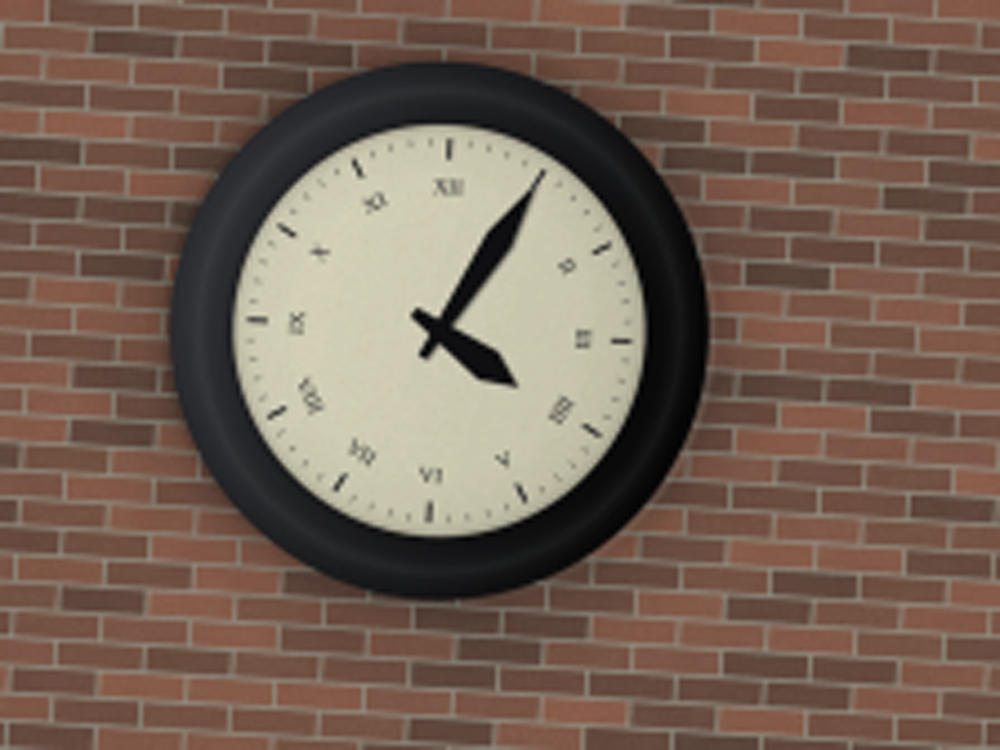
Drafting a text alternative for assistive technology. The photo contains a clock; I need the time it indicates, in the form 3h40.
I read 4h05
